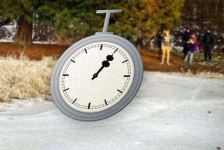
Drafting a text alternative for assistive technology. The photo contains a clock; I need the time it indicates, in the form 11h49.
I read 1h05
